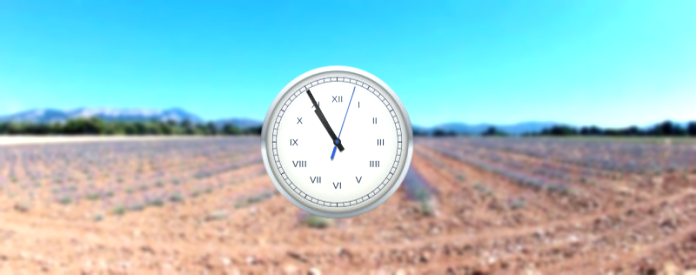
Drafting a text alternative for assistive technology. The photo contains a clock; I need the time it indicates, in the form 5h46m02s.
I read 10h55m03s
